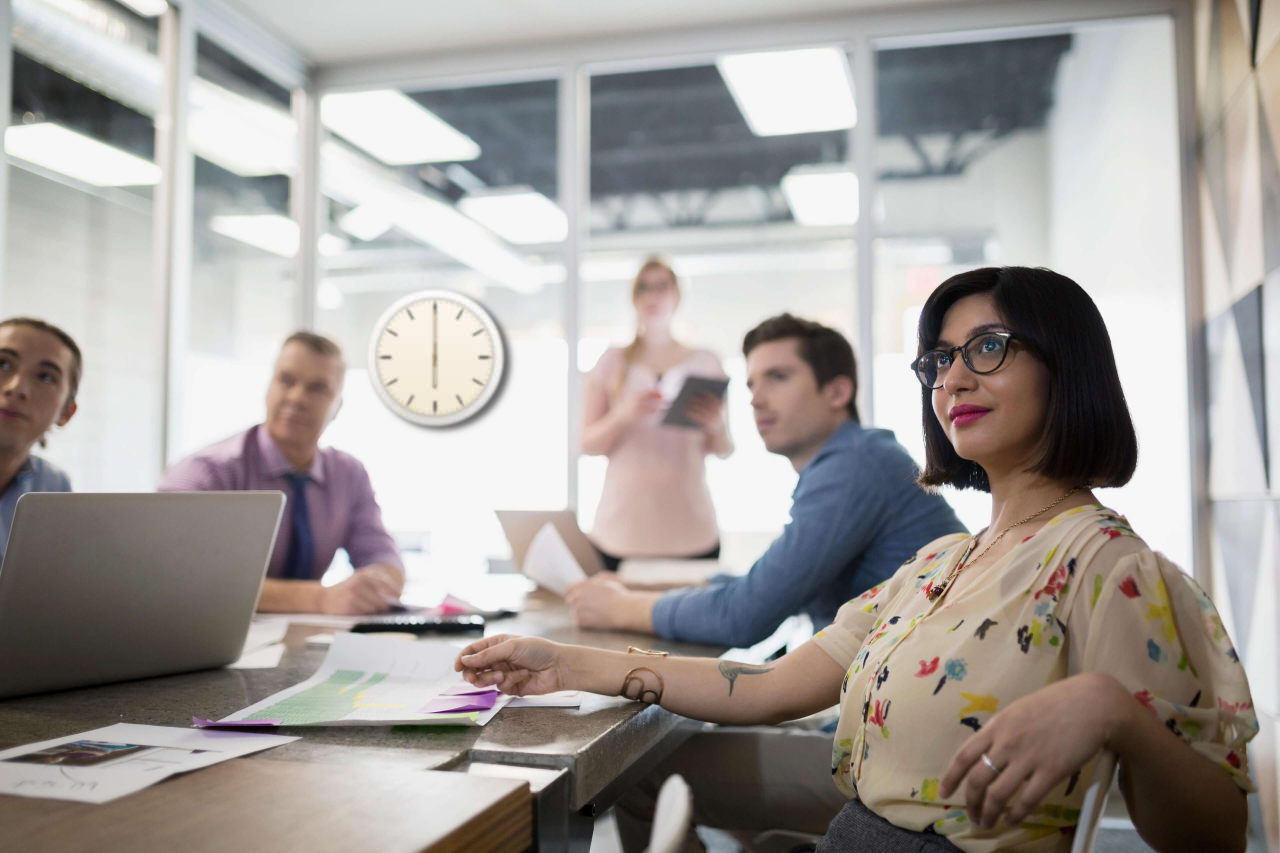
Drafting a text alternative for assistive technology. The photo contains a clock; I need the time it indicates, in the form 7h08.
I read 6h00
